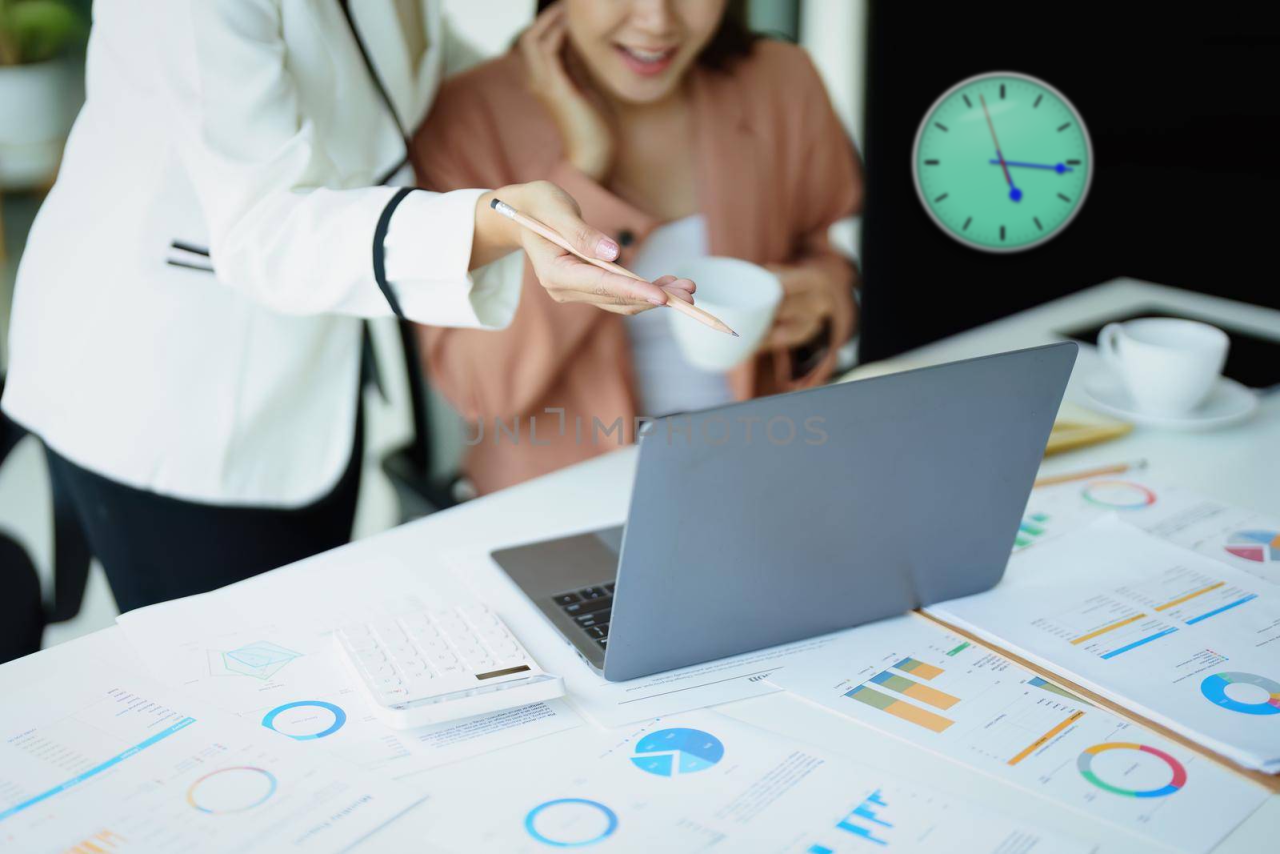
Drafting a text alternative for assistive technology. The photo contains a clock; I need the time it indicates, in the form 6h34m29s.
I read 5h15m57s
